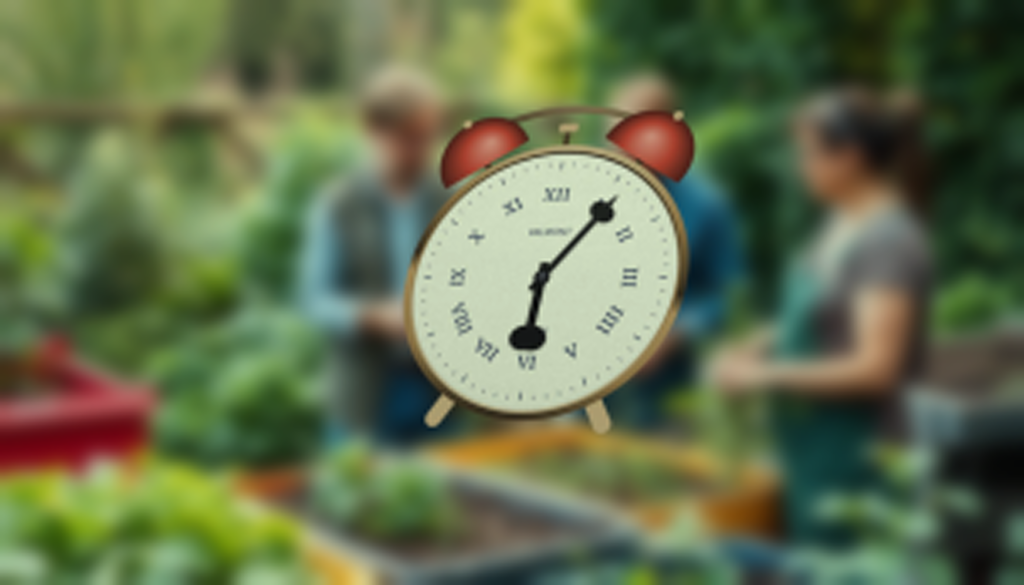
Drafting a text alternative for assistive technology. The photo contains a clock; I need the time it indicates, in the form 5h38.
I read 6h06
